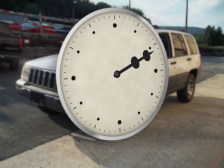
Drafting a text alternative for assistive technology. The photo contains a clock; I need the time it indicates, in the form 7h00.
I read 2h11
